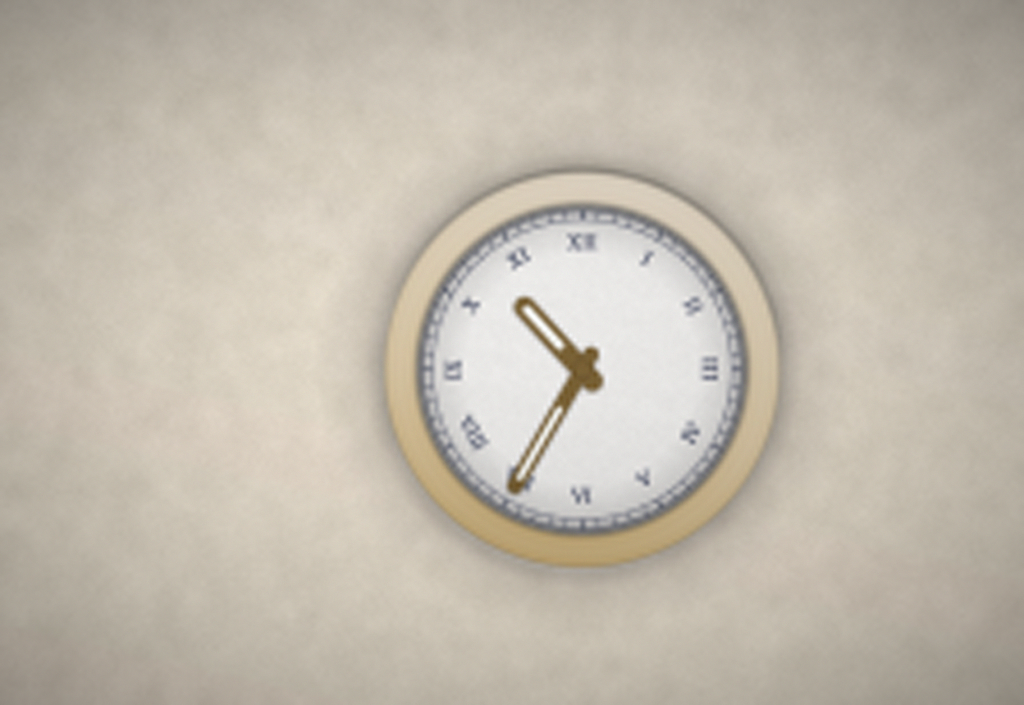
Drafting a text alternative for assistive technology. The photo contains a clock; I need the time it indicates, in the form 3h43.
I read 10h35
